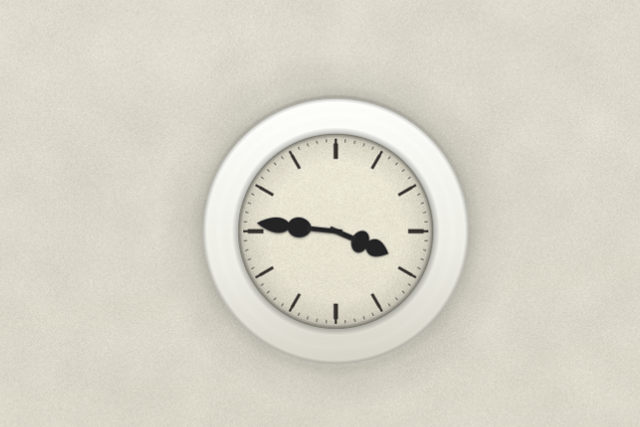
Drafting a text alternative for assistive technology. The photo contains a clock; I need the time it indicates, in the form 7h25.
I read 3h46
